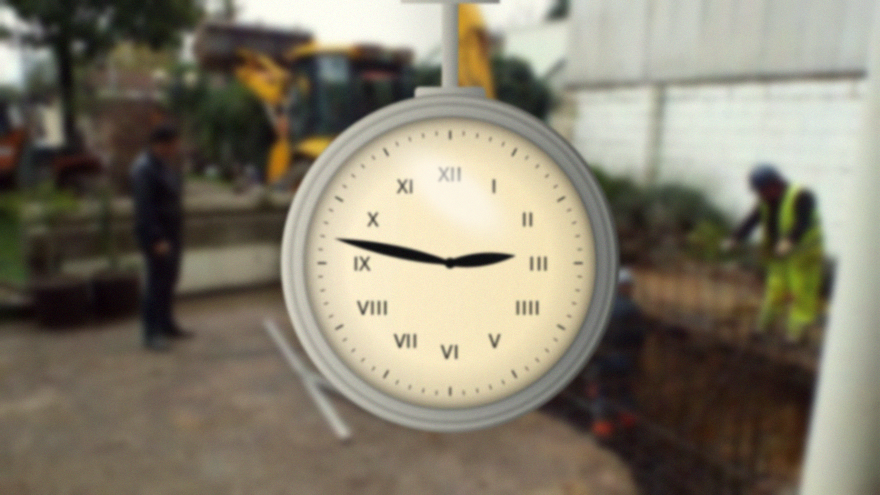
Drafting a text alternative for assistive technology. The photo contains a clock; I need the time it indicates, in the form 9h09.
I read 2h47
